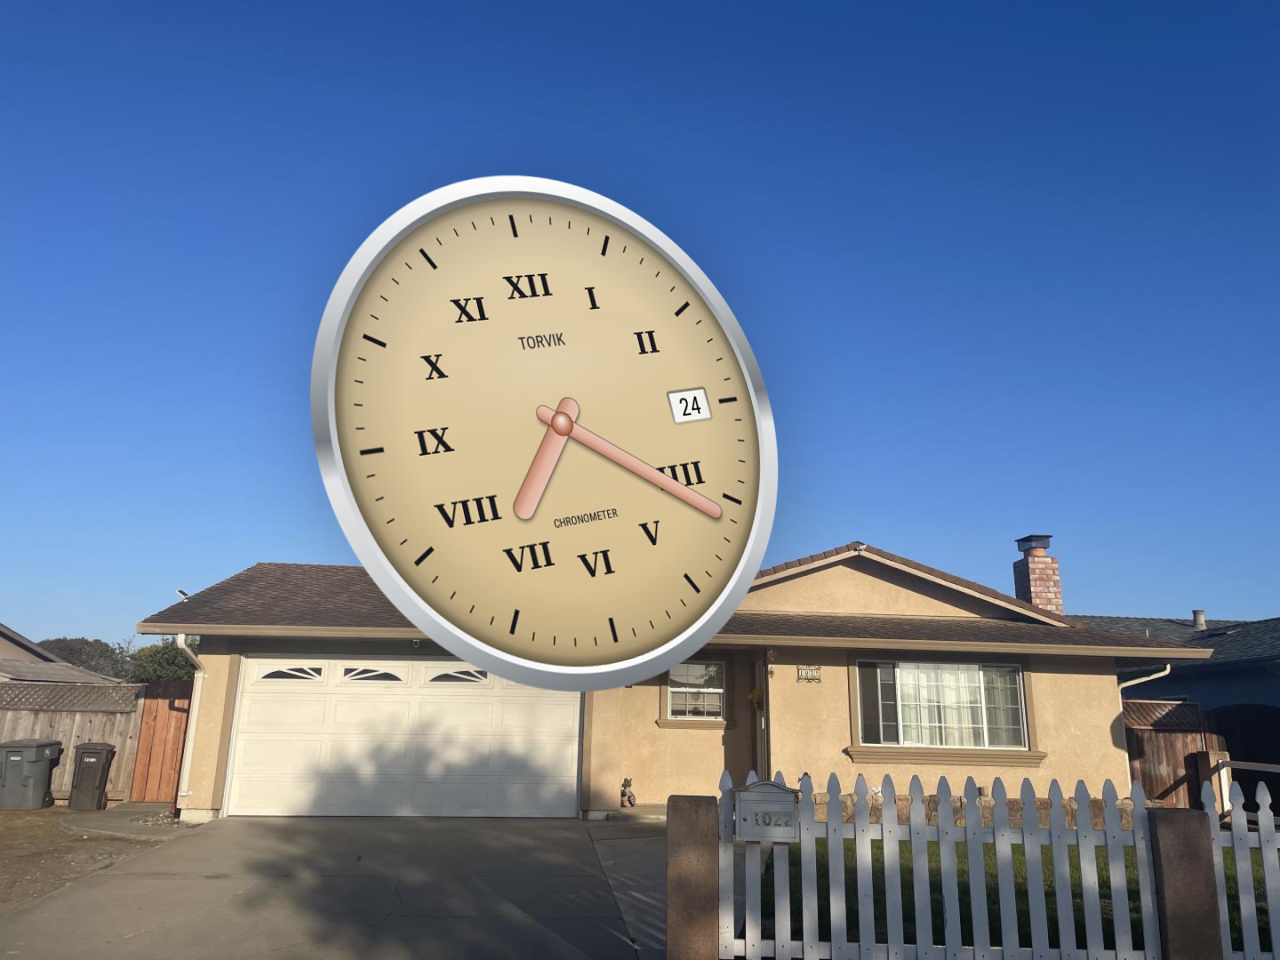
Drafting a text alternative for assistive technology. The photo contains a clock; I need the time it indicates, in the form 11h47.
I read 7h21
